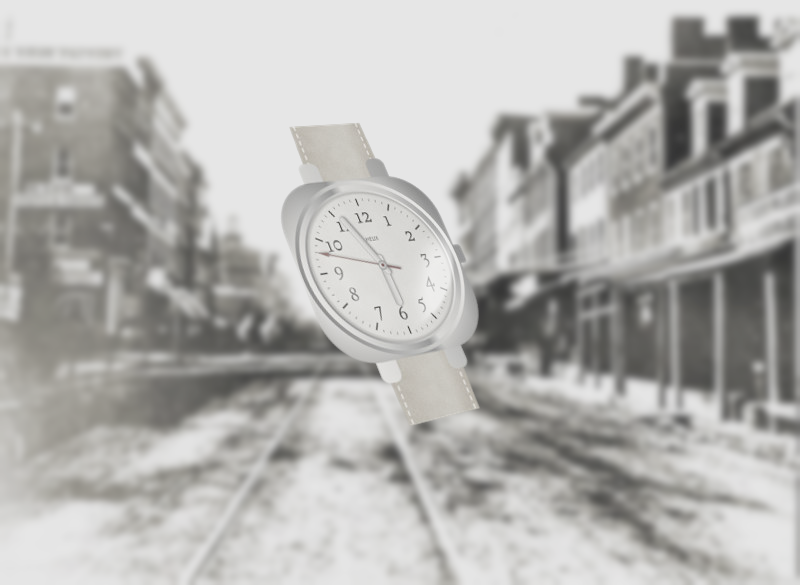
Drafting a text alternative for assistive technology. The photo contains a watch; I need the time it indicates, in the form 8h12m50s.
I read 5h55m48s
